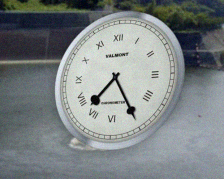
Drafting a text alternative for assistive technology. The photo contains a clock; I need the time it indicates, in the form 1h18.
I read 7h25
